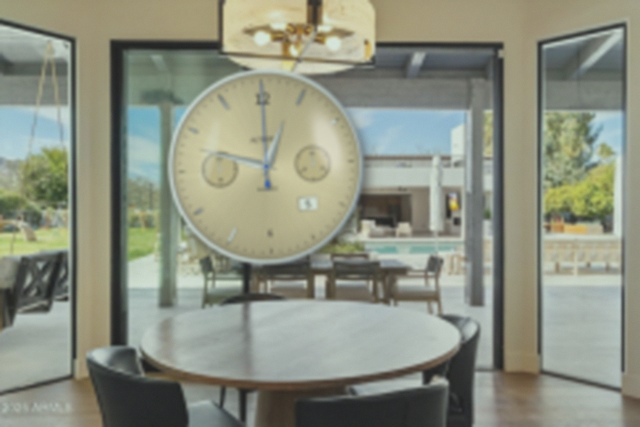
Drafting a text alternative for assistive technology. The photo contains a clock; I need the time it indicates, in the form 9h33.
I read 12h48
